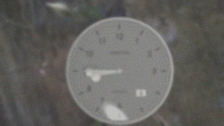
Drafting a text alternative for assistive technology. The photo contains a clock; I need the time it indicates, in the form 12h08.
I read 8h45
